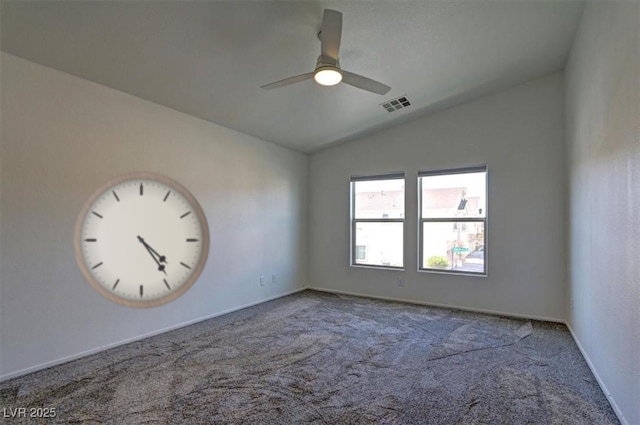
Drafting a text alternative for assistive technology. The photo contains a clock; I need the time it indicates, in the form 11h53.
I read 4h24
